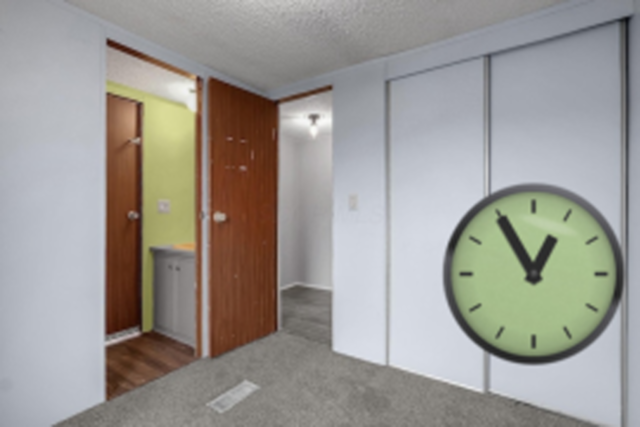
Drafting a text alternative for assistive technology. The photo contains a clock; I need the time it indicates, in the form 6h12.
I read 12h55
